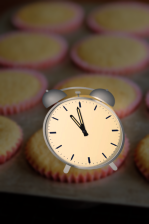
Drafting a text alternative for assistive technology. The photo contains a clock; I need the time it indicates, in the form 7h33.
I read 10h59
